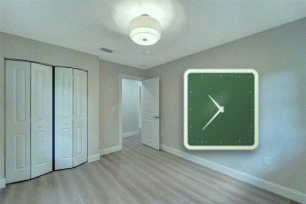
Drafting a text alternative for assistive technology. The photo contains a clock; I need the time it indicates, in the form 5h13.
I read 10h37
